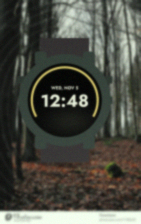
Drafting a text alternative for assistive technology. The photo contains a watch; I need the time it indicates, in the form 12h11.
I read 12h48
